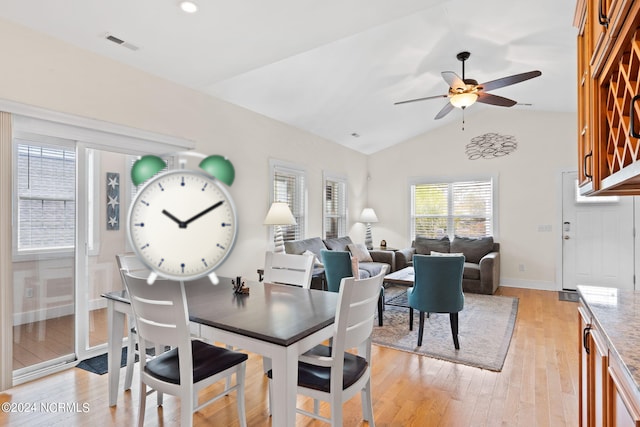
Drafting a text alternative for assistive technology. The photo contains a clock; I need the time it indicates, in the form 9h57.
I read 10h10
